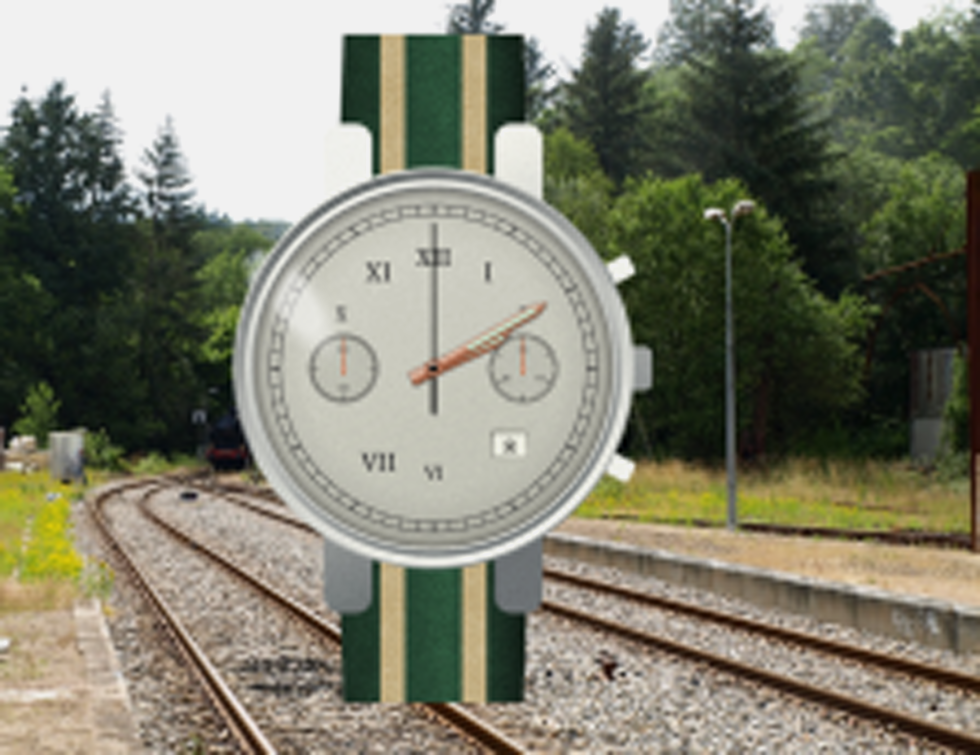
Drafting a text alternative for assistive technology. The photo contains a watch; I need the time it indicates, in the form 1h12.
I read 2h10
